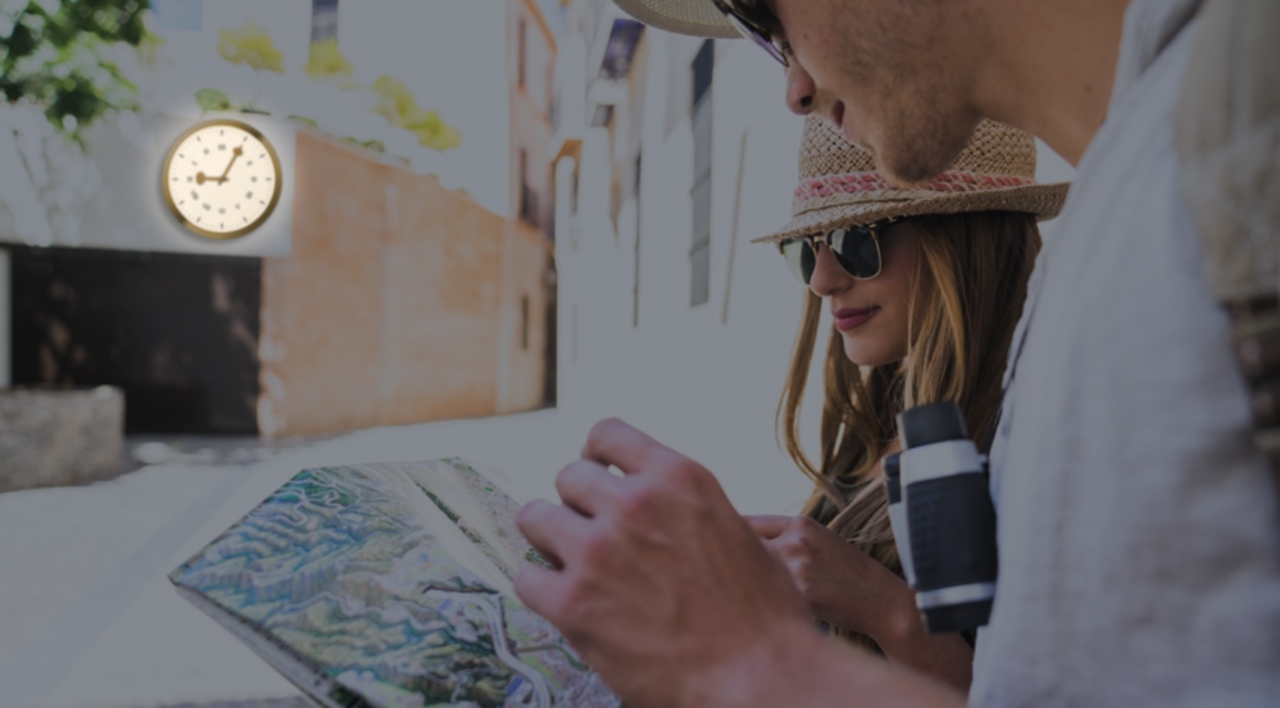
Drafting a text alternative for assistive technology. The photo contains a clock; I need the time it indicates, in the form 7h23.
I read 9h05
